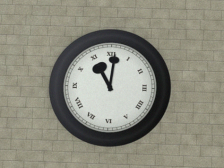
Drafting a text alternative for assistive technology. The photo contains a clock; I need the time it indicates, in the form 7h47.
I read 11h01
